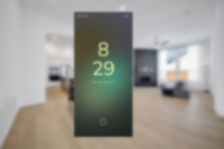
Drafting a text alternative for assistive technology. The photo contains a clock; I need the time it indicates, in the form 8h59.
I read 8h29
